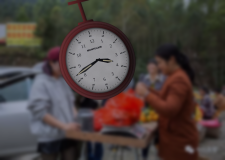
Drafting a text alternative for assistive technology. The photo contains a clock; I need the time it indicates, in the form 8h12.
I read 3h42
